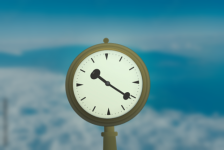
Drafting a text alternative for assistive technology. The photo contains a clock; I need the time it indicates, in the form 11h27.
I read 10h21
